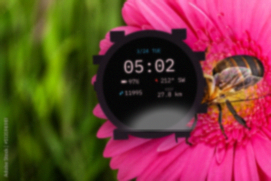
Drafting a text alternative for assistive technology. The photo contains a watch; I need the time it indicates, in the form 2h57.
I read 5h02
